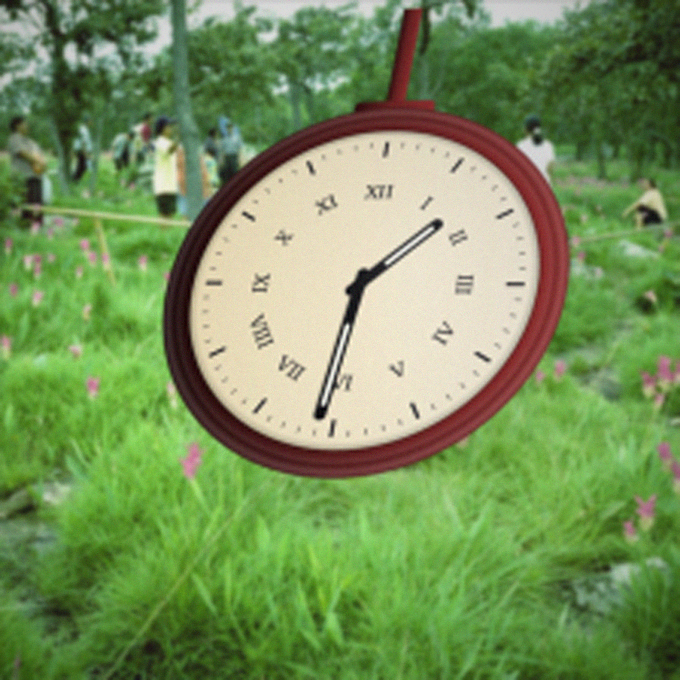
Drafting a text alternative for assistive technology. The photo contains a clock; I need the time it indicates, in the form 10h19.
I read 1h31
